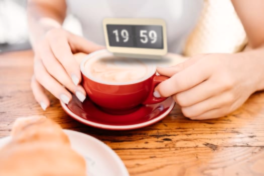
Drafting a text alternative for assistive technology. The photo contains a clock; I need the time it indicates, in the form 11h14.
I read 19h59
